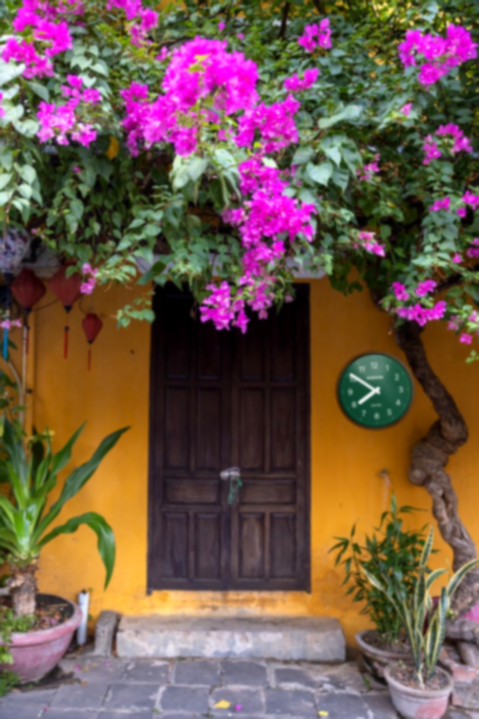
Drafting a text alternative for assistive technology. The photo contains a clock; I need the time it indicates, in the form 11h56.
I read 7h51
